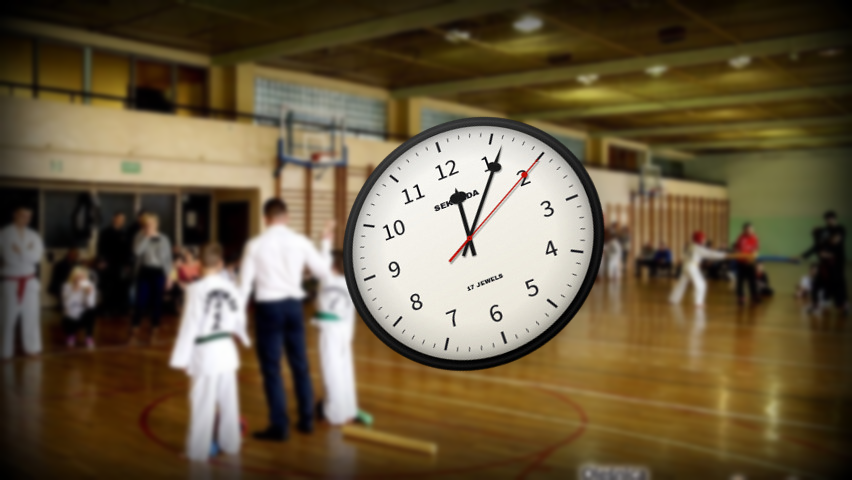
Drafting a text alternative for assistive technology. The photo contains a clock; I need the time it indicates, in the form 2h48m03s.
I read 12h06m10s
